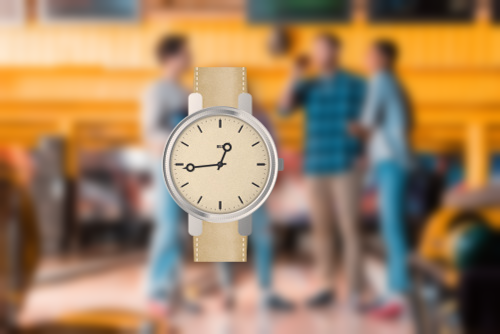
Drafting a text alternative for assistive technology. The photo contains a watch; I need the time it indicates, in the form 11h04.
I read 12h44
